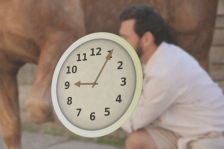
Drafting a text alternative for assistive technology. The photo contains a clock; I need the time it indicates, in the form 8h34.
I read 9h05
